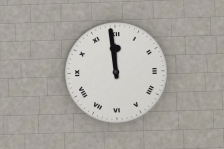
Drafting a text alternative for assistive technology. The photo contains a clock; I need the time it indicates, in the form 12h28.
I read 11h59
